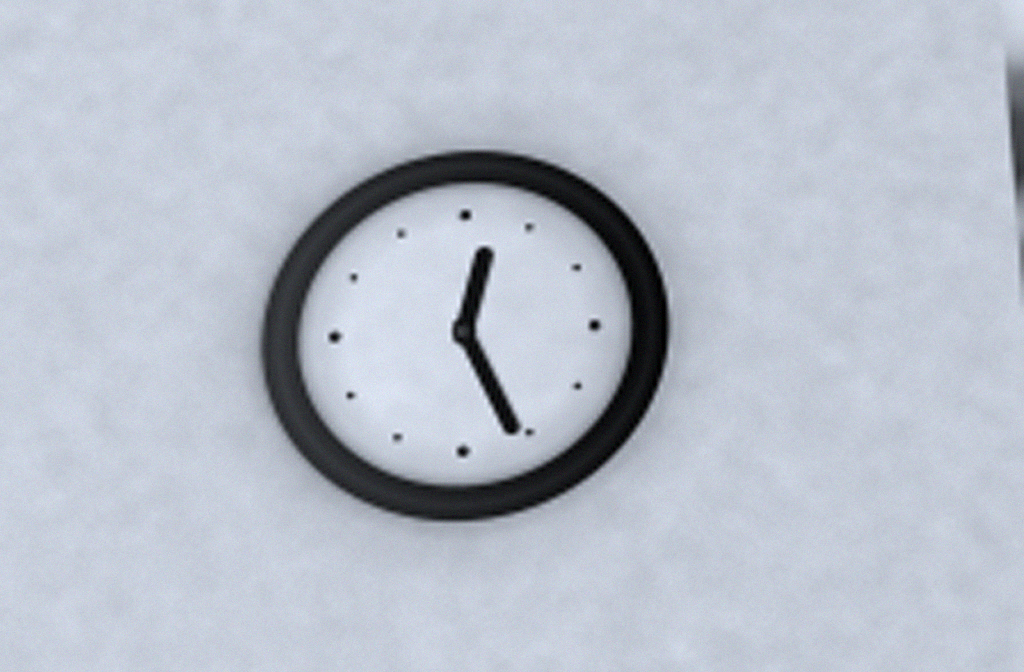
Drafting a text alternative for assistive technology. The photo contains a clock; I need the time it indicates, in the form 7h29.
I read 12h26
